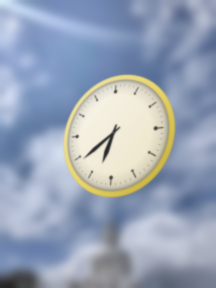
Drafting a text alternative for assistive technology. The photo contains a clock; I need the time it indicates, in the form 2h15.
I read 6h39
